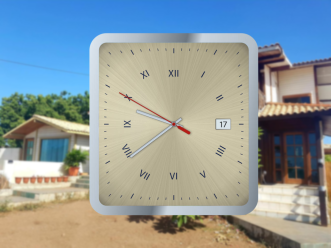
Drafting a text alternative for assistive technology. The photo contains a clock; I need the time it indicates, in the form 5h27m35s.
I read 9h38m50s
